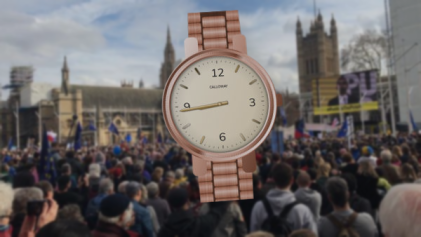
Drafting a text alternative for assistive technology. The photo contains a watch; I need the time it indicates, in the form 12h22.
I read 8h44
